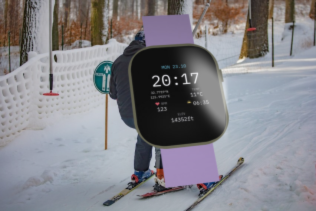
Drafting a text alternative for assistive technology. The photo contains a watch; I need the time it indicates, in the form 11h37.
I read 20h17
